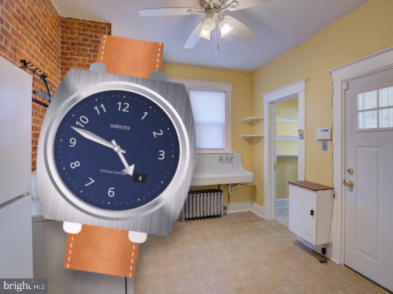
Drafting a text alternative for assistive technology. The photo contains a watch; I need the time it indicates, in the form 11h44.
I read 4h48
